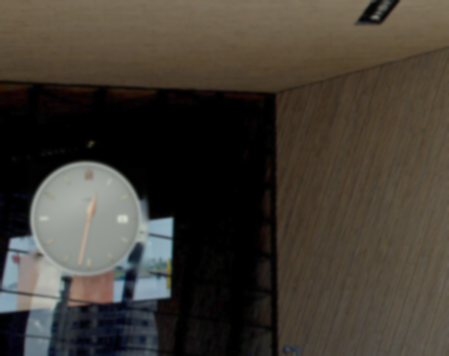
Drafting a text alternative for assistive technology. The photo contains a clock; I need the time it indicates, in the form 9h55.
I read 12h32
